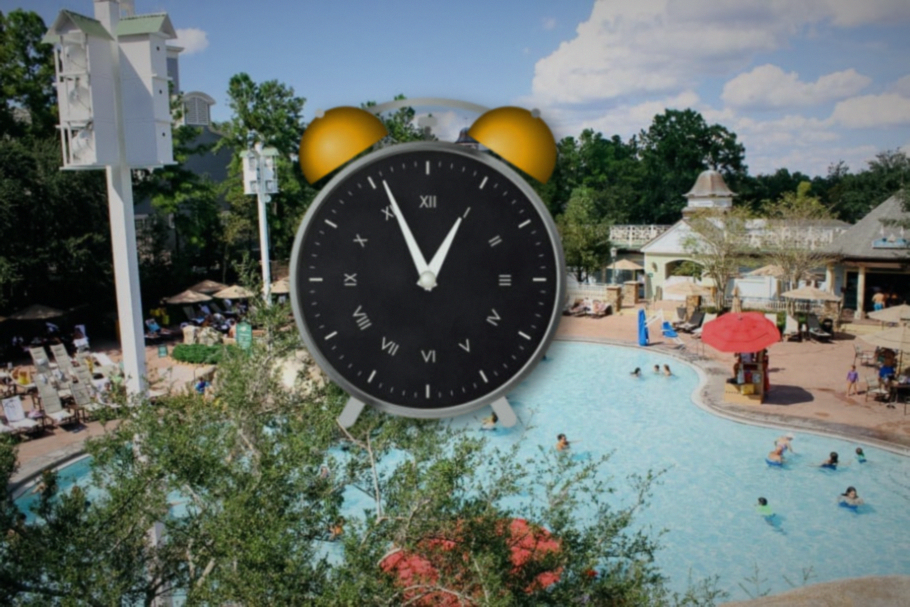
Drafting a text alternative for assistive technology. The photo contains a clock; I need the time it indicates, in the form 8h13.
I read 12h56
